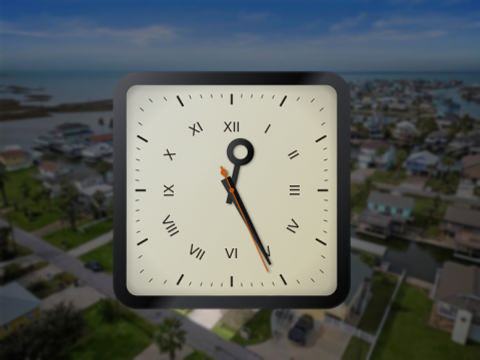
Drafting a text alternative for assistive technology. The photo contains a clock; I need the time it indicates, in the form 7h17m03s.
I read 12h25m26s
